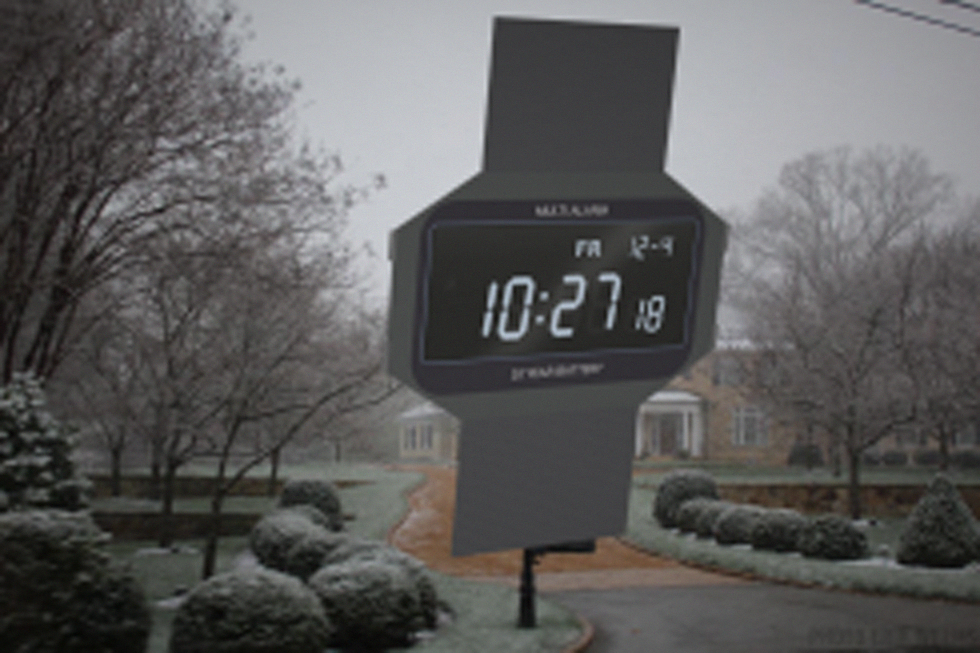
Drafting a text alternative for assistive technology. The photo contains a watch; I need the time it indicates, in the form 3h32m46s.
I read 10h27m18s
